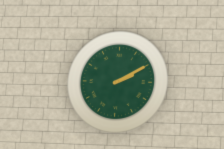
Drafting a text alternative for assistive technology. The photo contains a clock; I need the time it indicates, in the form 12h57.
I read 2h10
